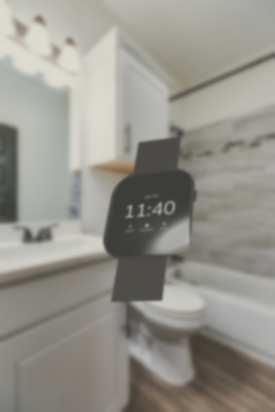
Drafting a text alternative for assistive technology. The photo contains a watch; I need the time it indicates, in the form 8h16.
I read 11h40
